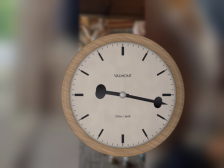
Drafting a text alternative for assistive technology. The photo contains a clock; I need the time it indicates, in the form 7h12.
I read 9h17
